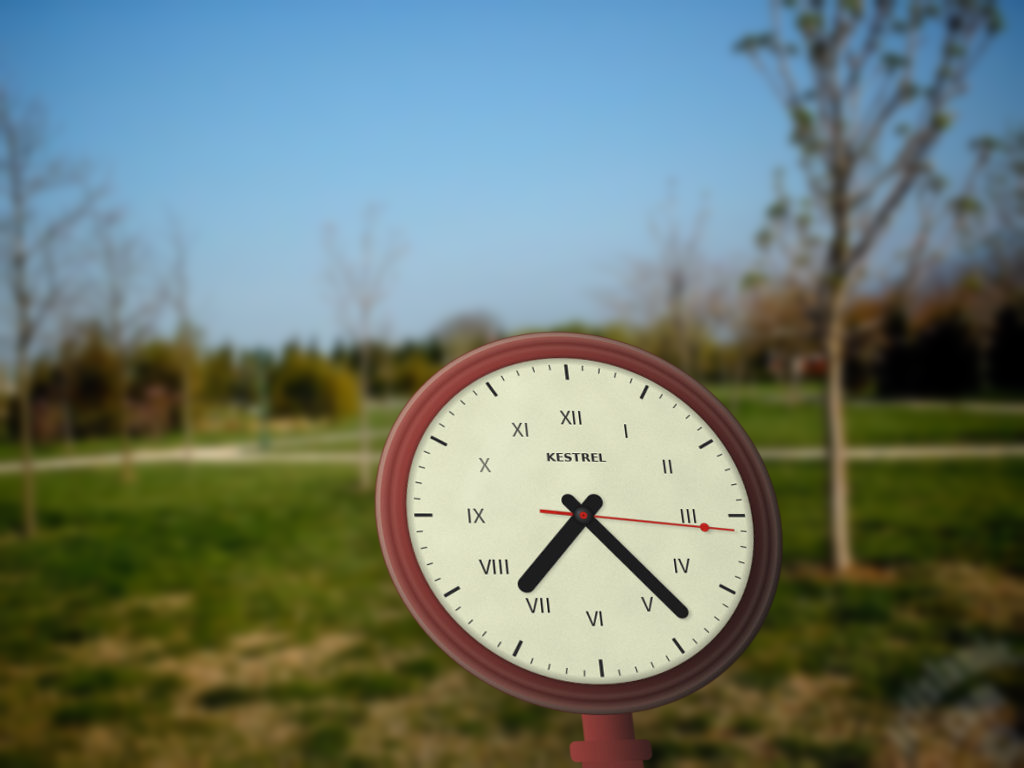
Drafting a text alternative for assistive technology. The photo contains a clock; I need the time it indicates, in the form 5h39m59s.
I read 7h23m16s
